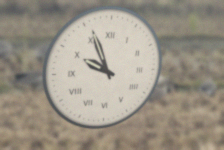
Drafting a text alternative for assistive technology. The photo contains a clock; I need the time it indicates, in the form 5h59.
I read 9h56
